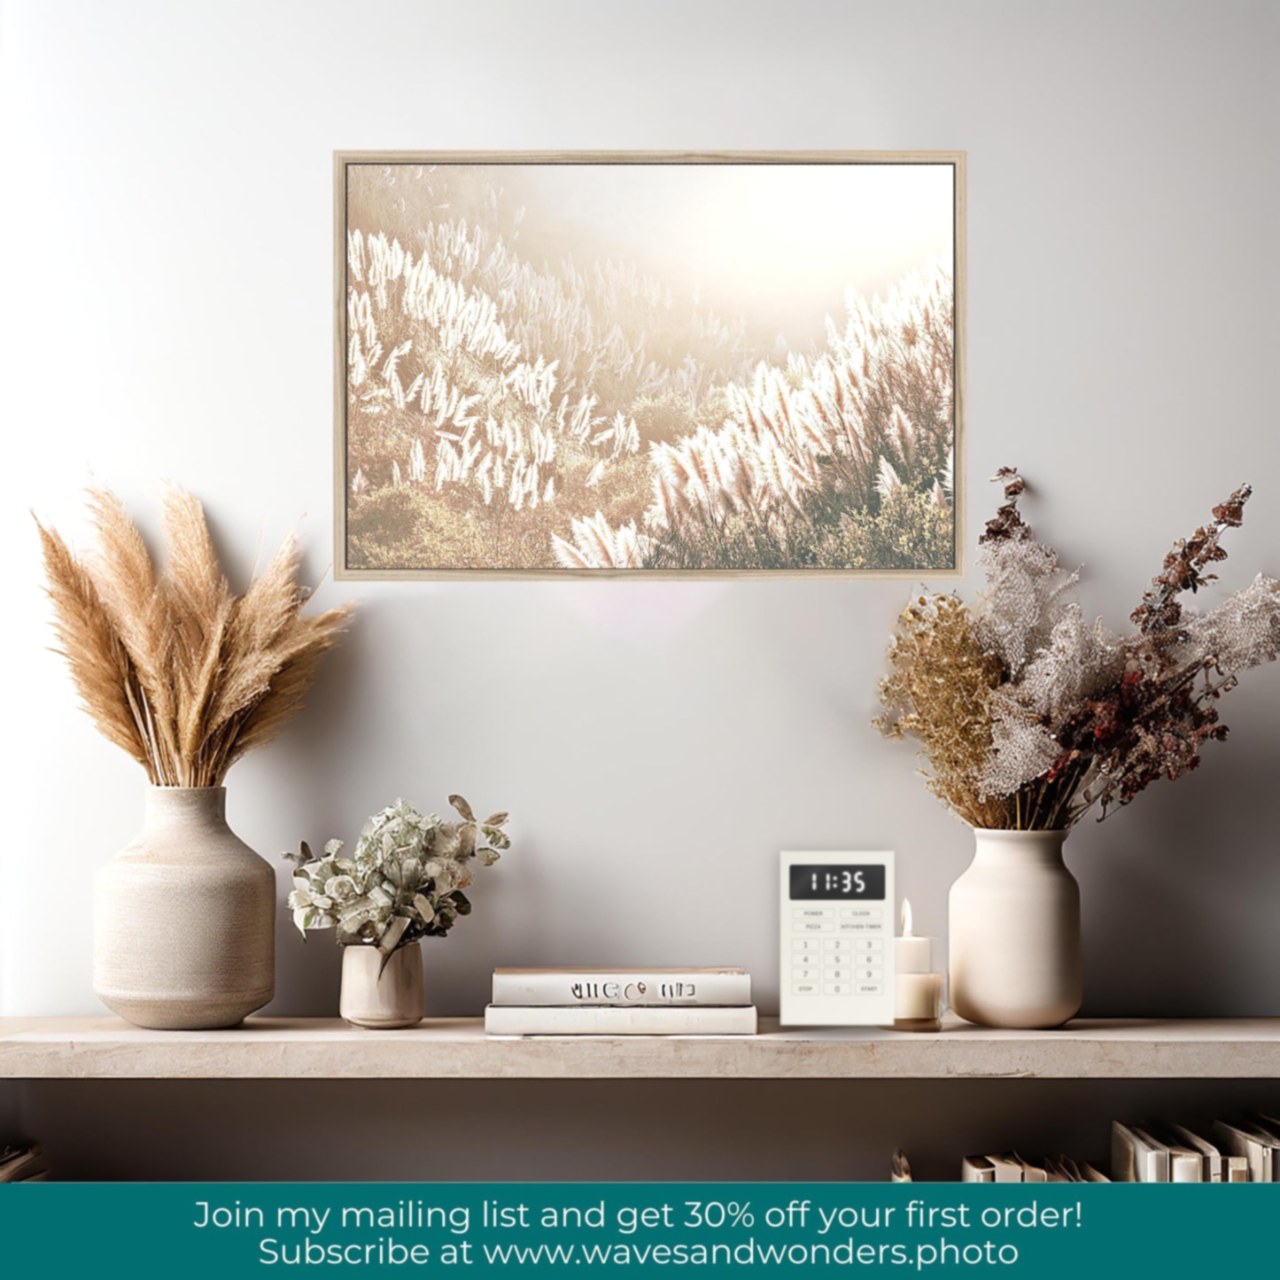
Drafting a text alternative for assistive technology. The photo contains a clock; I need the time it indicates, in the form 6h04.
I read 11h35
